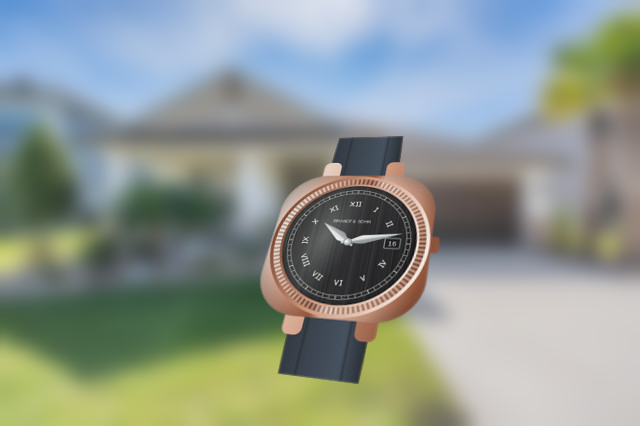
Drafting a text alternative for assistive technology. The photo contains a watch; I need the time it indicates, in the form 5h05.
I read 10h13
